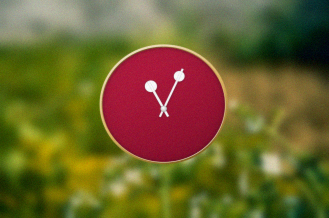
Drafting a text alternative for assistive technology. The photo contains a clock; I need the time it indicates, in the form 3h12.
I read 11h04
